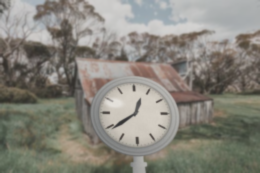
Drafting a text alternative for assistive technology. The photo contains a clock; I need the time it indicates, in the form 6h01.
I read 12h39
